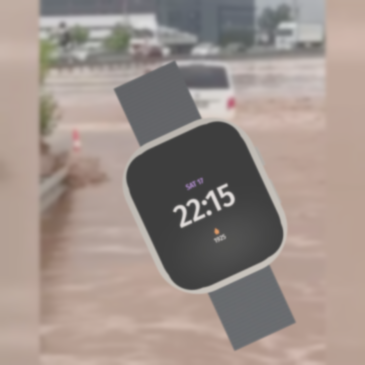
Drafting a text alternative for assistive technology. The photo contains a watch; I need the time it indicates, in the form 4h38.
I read 22h15
